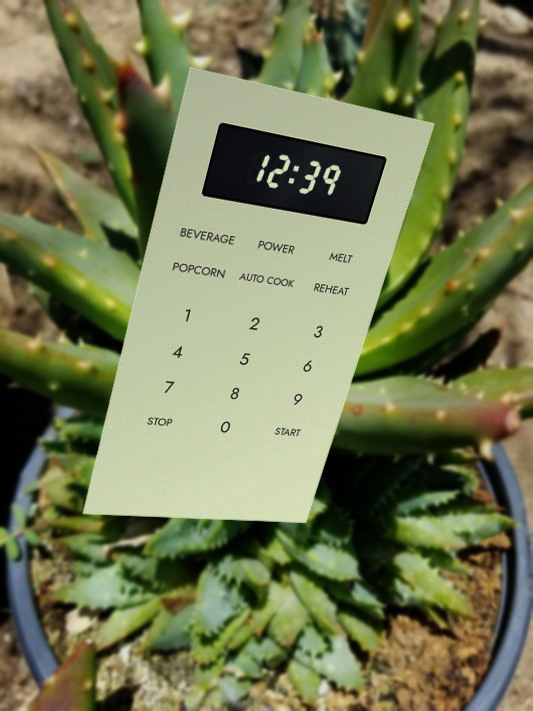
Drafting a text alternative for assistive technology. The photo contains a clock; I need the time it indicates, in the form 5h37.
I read 12h39
